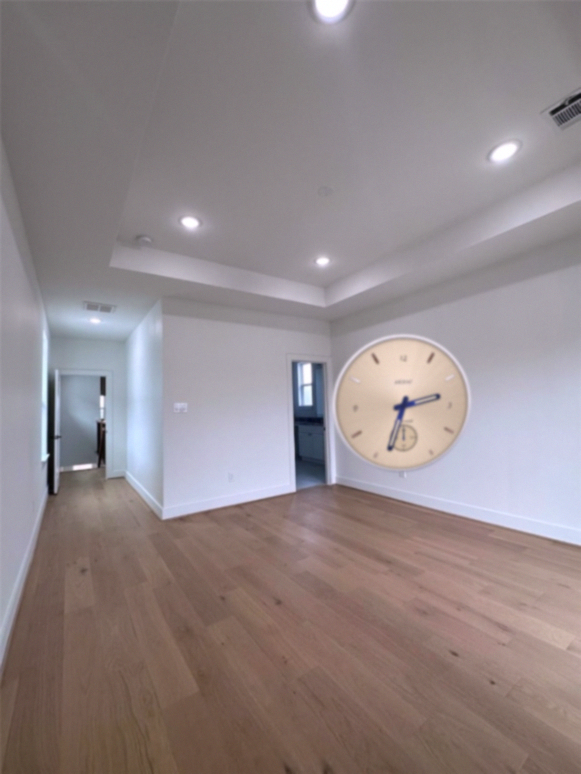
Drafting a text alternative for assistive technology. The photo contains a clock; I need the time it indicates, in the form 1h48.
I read 2h33
